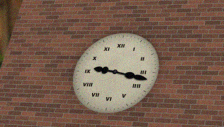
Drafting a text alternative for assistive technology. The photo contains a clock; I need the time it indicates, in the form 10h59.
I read 9h17
